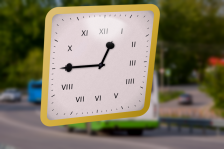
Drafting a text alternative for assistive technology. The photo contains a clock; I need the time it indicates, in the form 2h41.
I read 12h45
